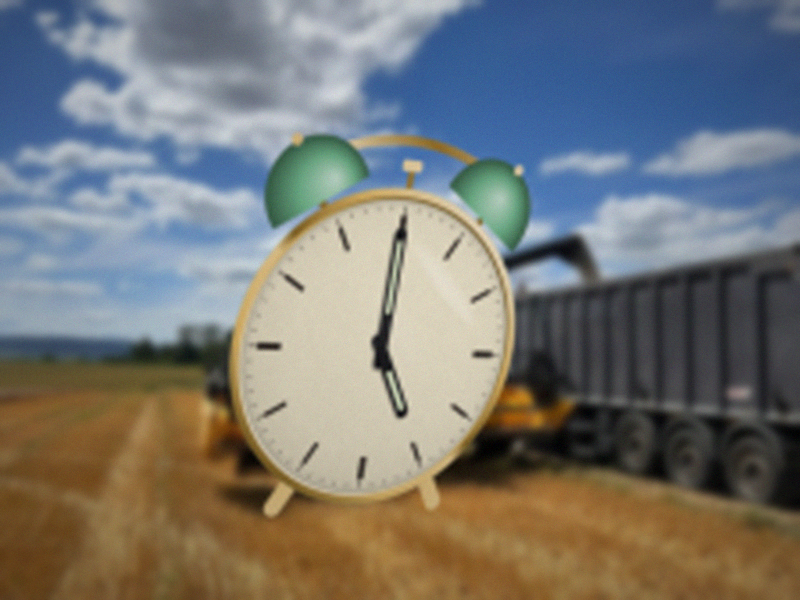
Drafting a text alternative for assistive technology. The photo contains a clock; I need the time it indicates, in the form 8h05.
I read 5h00
